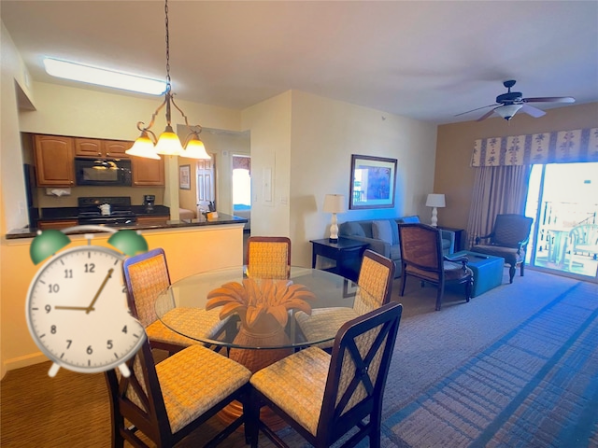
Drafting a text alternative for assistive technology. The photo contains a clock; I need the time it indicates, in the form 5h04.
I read 9h05
